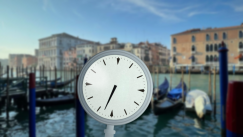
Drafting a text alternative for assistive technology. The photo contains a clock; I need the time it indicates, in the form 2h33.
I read 6h33
